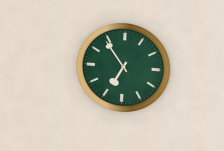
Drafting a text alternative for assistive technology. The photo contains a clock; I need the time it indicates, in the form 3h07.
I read 6h54
